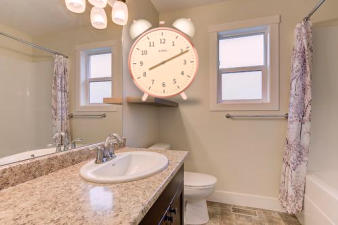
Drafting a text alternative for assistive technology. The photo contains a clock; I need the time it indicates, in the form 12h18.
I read 8h11
